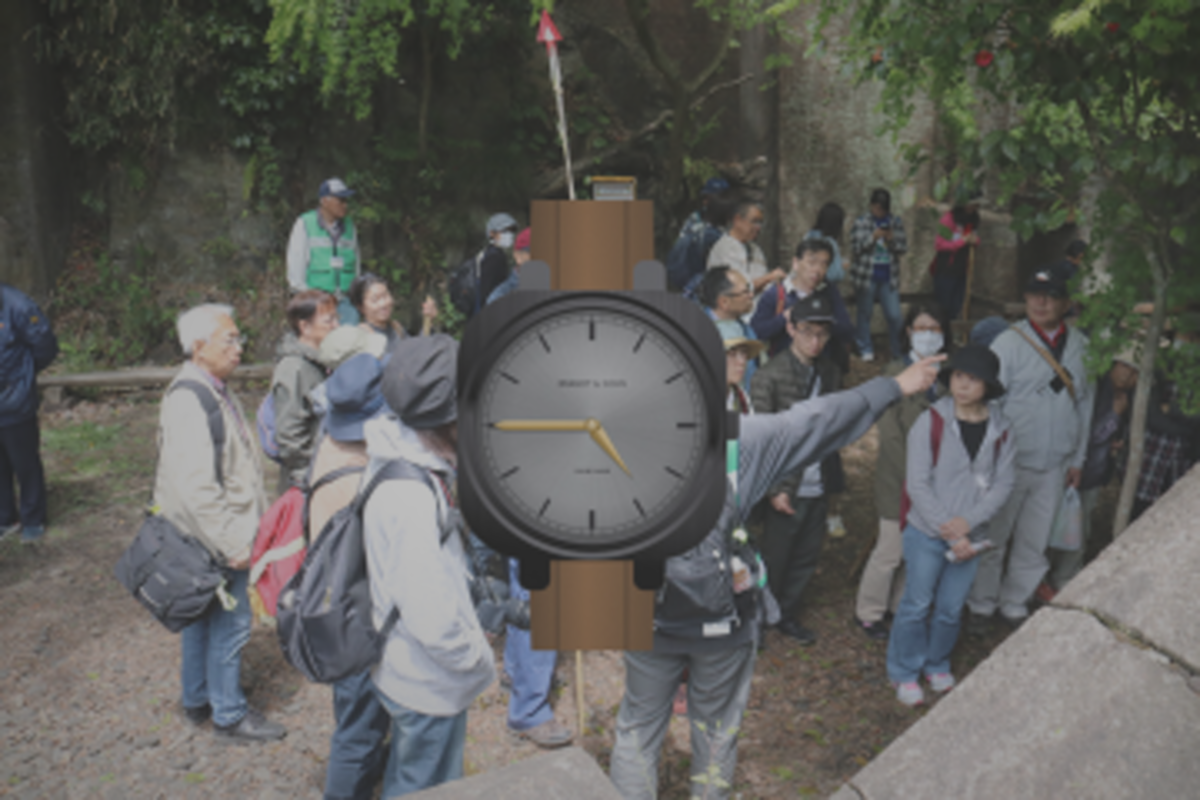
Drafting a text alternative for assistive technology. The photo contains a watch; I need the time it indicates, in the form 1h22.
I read 4h45
